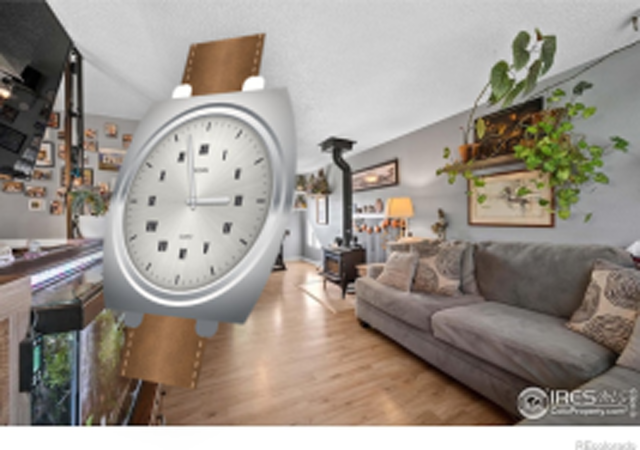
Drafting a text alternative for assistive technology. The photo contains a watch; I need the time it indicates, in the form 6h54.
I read 2h57
